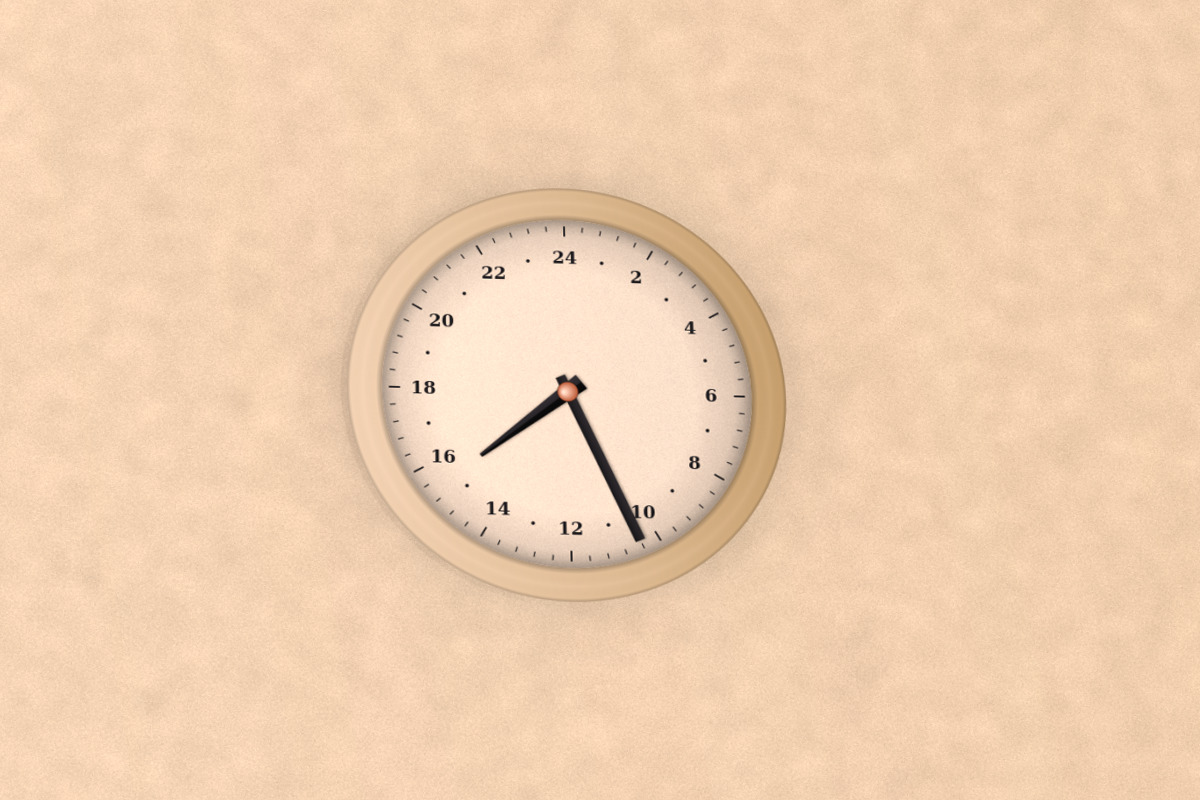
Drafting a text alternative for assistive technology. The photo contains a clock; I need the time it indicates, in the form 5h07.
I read 15h26
